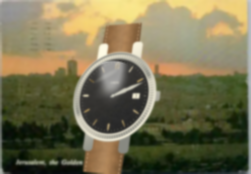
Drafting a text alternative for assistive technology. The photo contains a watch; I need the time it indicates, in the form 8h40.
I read 2h11
